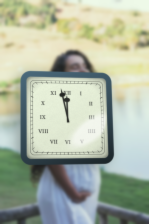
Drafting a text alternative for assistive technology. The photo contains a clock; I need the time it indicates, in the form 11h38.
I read 11h58
